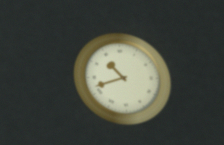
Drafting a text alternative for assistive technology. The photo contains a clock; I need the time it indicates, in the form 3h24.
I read 10h42
